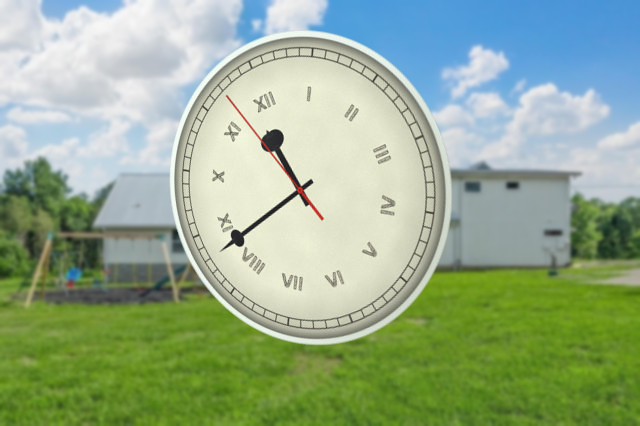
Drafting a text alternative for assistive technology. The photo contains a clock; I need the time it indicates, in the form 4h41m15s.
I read 11h42m57s
